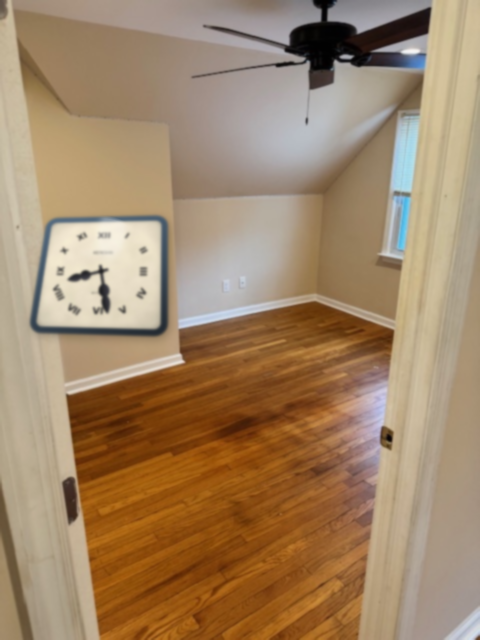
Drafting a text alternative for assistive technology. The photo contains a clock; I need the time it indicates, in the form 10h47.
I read 8h28
